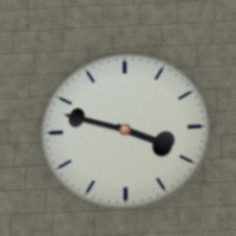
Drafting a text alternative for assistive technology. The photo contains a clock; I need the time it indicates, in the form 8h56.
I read 3h48
